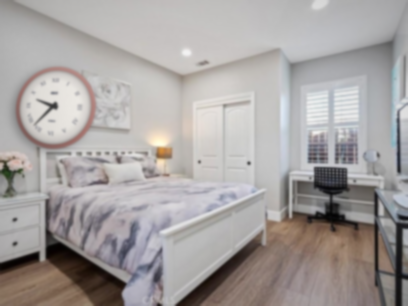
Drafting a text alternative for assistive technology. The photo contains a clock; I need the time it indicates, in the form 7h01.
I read 9h37
